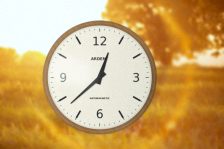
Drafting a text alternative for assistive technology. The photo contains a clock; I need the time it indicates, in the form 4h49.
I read 12h38
